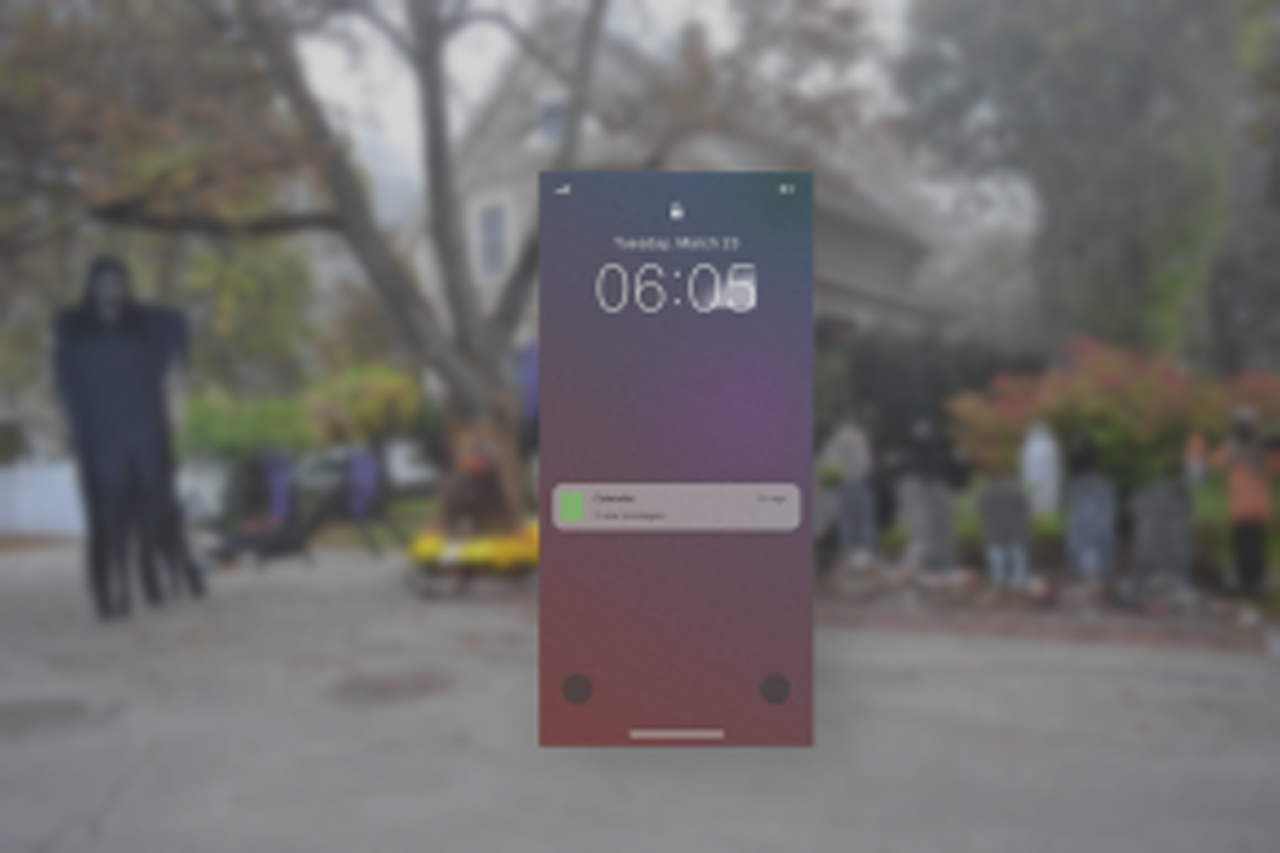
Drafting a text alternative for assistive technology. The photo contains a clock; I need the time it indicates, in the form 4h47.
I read 6h05
